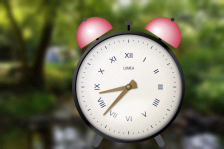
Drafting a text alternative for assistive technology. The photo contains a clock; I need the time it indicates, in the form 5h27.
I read 8h37
